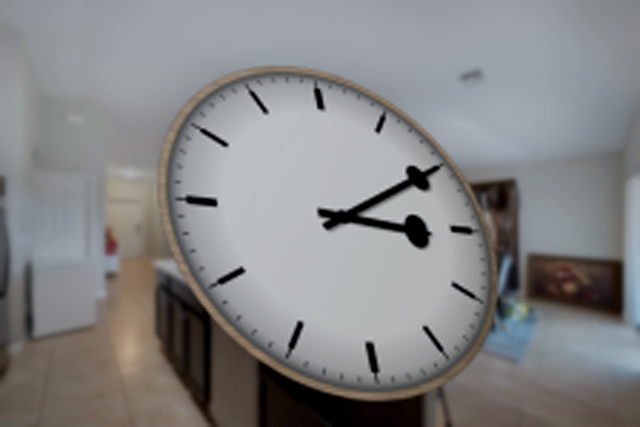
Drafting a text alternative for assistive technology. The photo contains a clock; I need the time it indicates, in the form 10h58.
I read 3h10
